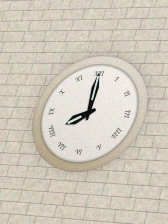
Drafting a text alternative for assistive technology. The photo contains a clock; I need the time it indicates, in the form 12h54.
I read 8h00
